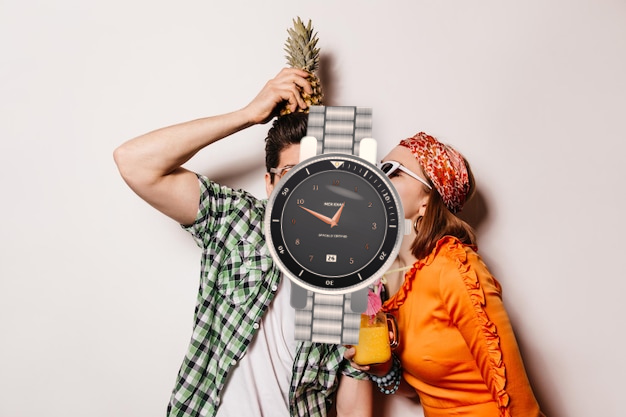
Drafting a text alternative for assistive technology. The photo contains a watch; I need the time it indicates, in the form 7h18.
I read 12h49
